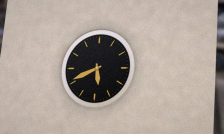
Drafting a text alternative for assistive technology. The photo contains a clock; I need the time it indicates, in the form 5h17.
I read 5h41
